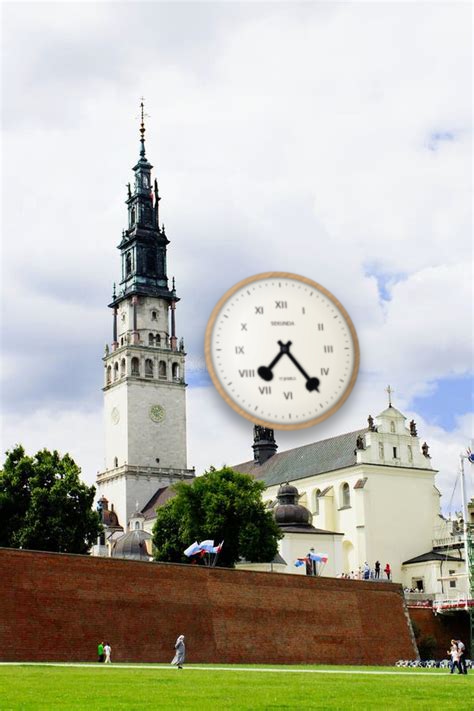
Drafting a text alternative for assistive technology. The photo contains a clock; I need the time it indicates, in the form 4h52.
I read 7h24
